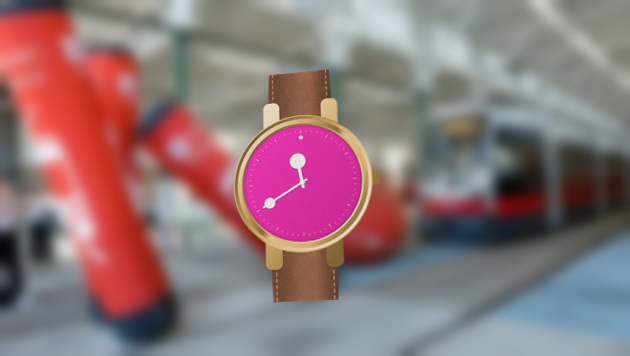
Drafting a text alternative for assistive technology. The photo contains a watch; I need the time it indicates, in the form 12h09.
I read 11h40
